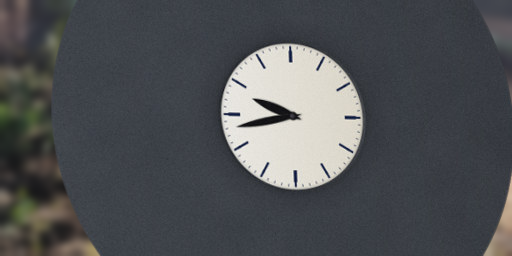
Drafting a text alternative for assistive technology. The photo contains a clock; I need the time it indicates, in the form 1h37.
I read 9h43
